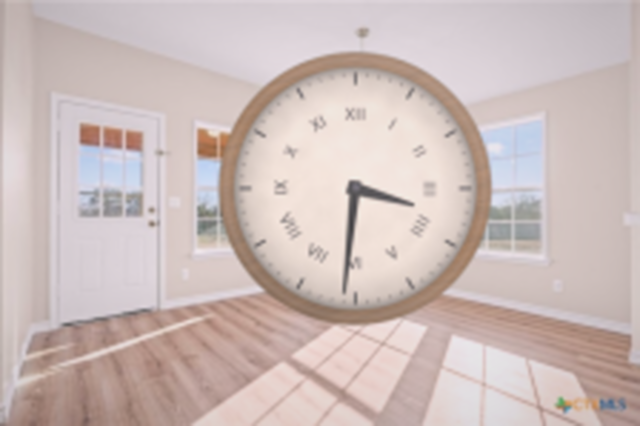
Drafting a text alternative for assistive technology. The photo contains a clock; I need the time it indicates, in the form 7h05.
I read 3h31
